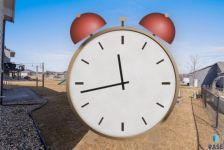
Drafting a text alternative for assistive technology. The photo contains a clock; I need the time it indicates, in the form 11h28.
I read 11h43
